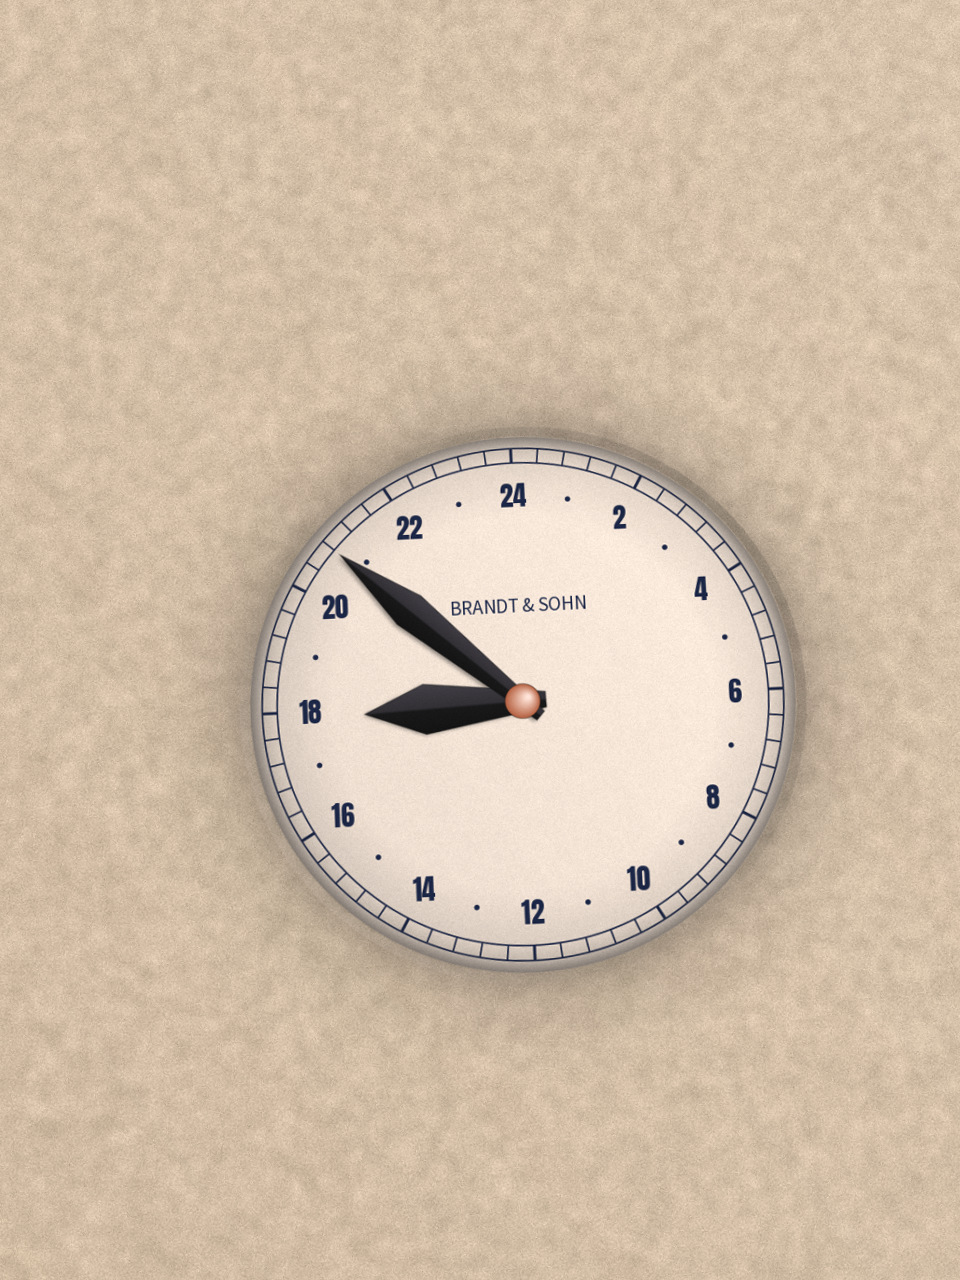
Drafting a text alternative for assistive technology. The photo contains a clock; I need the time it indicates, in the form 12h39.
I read 17h52
